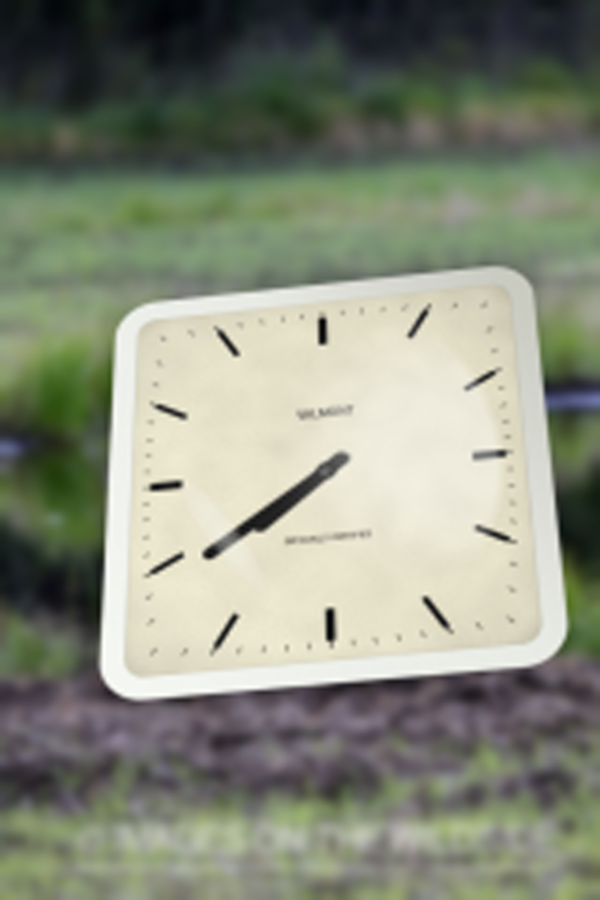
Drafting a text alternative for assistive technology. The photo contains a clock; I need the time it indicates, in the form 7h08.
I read 7h39
